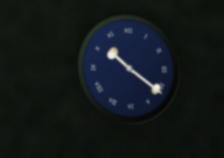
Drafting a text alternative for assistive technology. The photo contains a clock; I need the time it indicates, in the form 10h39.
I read 10h21
